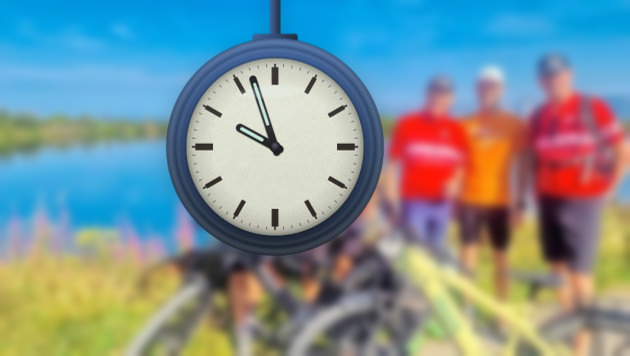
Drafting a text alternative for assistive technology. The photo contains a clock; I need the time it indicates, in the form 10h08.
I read 9h57
